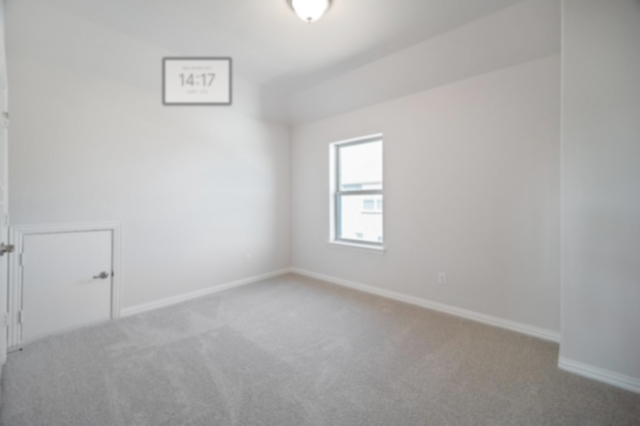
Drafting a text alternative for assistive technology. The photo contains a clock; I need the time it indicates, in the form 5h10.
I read 14h17
